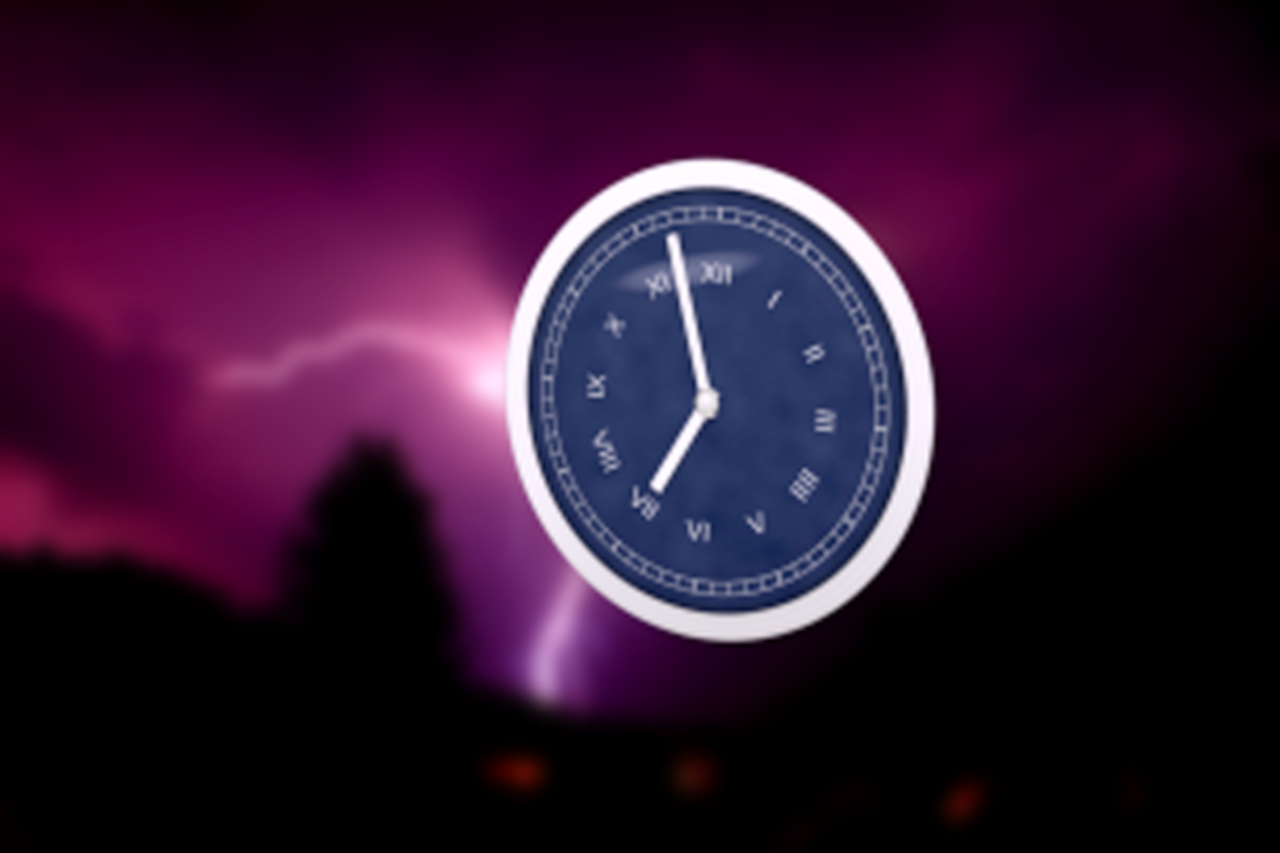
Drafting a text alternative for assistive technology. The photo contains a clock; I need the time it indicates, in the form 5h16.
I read 6h57
